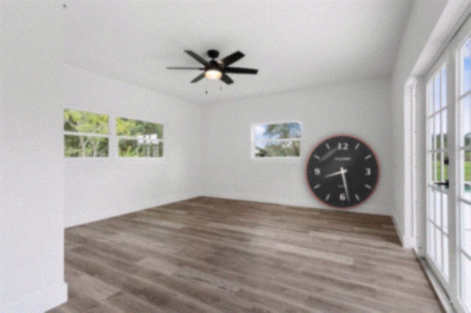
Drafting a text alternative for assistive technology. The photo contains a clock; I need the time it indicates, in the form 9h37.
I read 8h28
